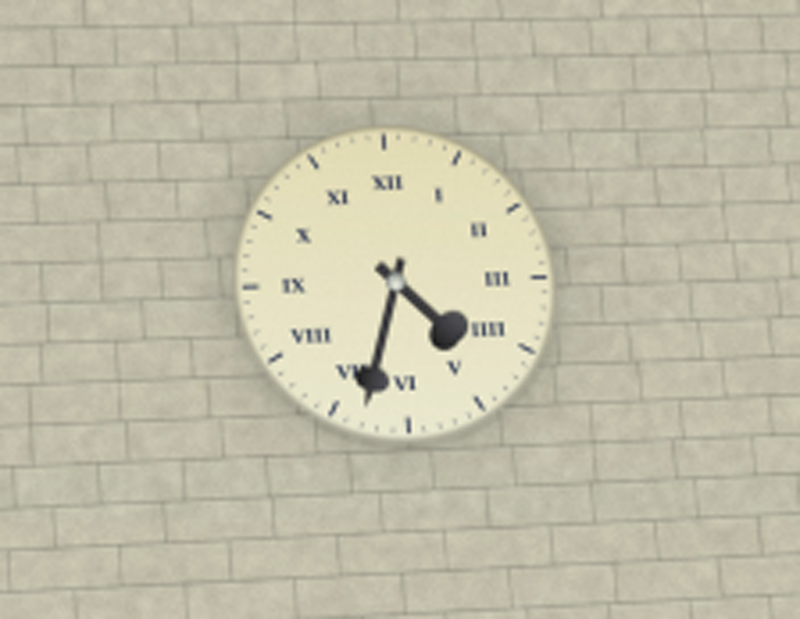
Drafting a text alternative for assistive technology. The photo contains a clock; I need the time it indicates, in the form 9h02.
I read 4h33
